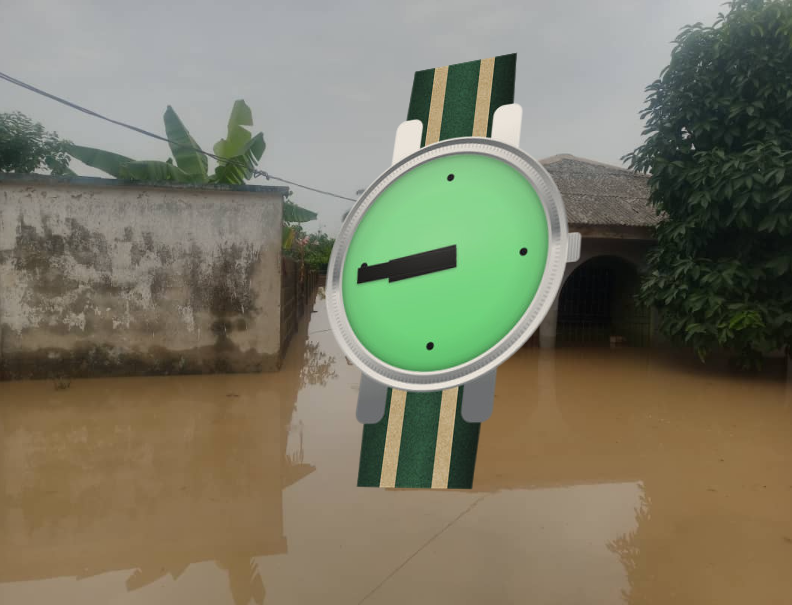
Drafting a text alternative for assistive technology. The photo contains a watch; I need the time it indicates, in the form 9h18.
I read 8h44
